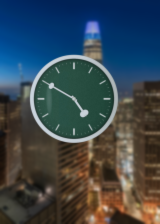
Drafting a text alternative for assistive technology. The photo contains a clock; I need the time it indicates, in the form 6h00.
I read 4h50
